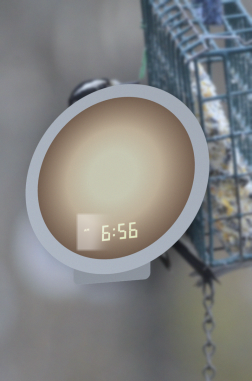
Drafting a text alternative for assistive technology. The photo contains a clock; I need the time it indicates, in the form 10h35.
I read 6h56
